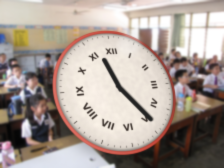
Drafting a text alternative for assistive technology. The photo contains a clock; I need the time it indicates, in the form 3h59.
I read 11h24
